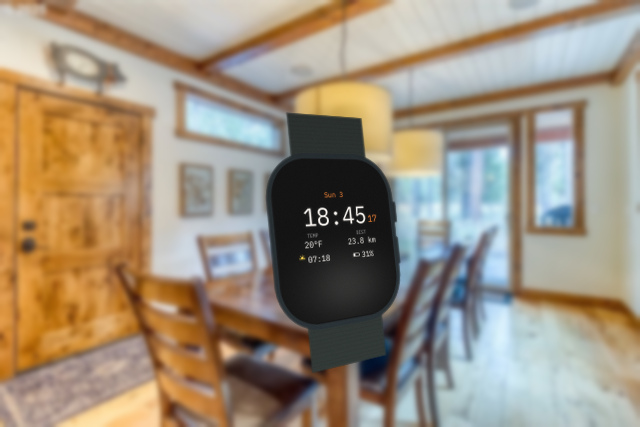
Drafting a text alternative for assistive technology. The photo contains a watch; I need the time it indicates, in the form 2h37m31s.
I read 18h45m17s
